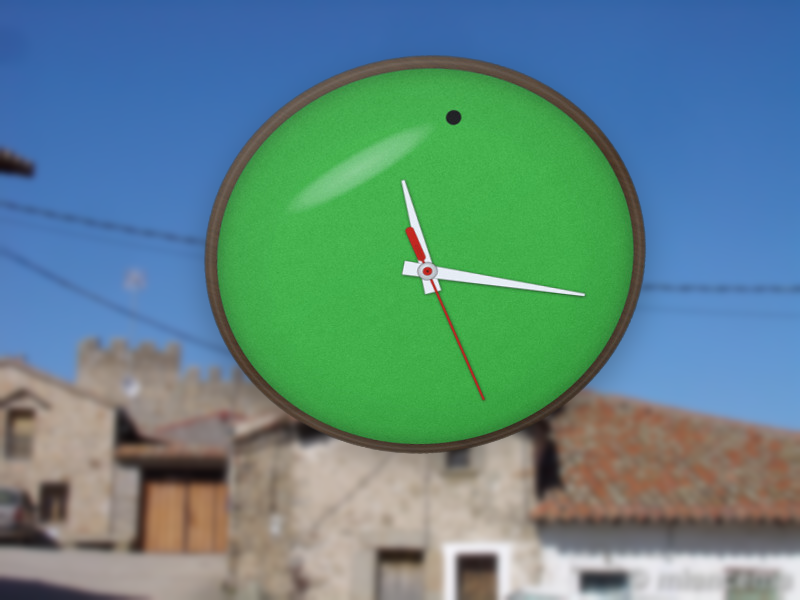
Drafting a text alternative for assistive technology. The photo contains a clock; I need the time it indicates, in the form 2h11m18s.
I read 11h15m25s
